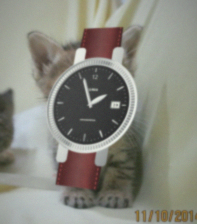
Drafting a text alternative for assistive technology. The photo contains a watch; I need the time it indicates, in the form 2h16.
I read 1h56
